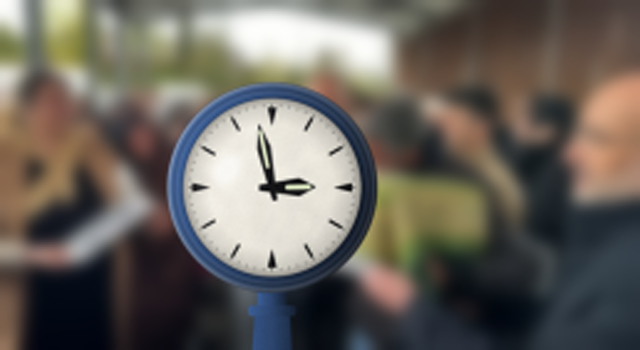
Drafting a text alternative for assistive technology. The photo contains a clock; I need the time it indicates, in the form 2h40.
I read 2h58
